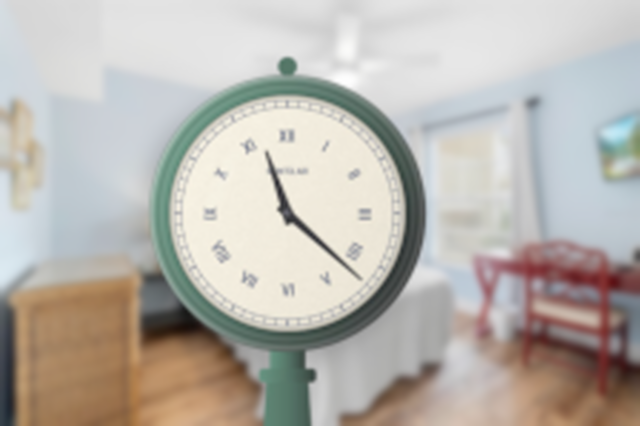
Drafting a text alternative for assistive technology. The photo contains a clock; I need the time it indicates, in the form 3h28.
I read 11h22
